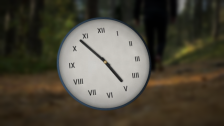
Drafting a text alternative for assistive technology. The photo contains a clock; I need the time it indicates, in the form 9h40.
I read 4h53
